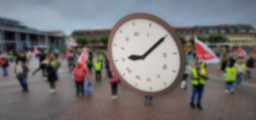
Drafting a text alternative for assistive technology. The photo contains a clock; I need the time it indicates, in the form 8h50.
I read 9h10
